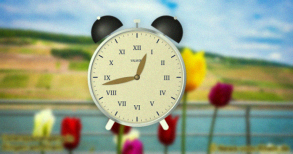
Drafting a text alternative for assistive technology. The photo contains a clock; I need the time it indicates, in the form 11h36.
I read 12h43
